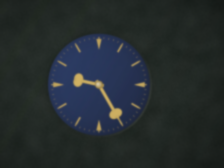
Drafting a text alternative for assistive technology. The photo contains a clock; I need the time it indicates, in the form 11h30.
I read 9h25
